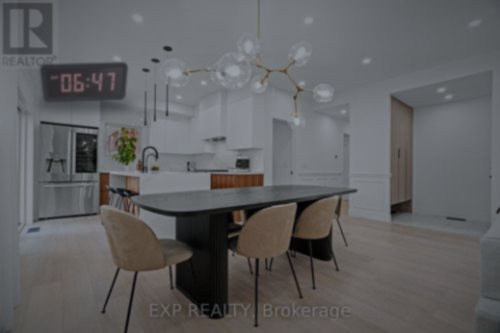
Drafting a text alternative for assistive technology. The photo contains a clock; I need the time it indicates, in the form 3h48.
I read 6h47
